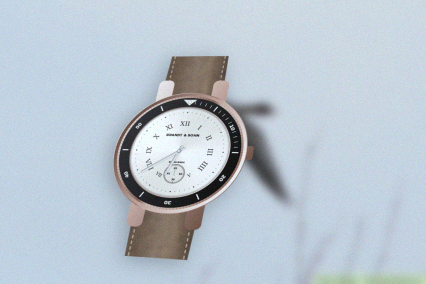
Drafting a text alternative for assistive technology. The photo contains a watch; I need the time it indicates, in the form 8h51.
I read 6h39
